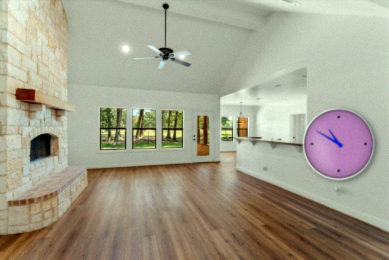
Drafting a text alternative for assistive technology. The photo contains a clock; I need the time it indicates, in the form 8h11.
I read 10h50
